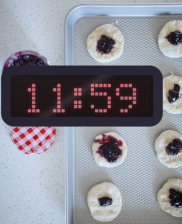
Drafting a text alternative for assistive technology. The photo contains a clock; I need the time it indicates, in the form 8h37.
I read 11h59
